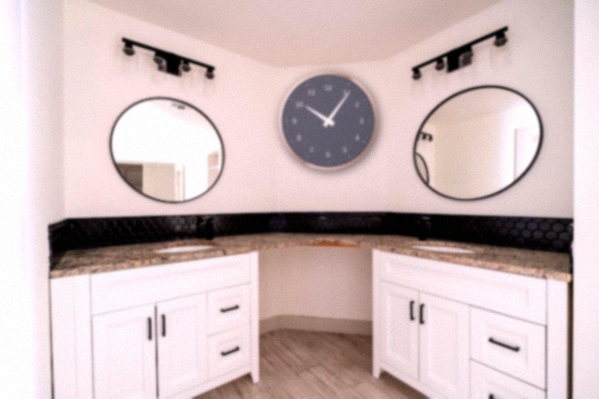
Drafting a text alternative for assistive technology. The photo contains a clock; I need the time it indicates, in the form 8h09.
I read 10h06
